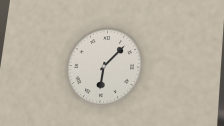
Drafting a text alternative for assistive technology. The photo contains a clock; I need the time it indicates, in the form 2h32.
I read 6h07
